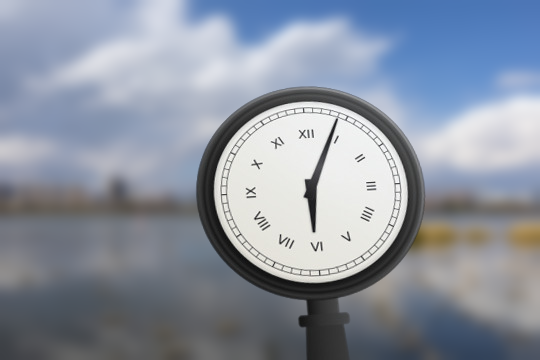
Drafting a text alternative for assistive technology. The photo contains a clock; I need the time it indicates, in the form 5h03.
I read 6h04
